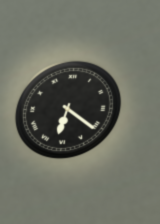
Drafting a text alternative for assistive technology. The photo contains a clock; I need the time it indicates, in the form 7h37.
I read 6h21
